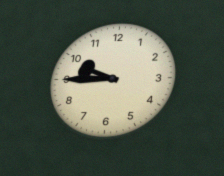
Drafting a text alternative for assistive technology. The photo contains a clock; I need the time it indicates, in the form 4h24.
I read 9h45
